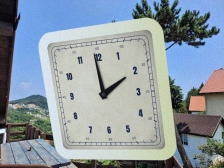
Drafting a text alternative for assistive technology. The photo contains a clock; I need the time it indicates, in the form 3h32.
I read 1h59
